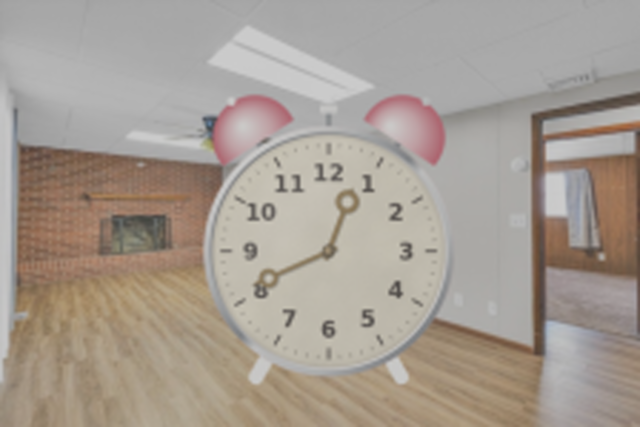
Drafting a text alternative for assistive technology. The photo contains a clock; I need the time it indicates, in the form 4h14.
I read 12h41
